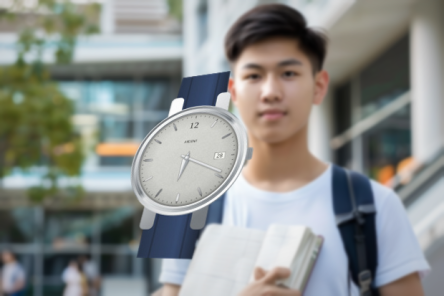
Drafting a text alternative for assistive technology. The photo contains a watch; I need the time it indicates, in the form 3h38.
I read 6h19
